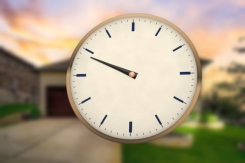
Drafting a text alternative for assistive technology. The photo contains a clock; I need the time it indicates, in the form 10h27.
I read 9h49
